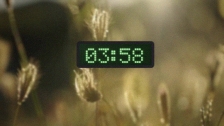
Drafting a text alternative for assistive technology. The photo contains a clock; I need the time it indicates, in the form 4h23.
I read 3h58
